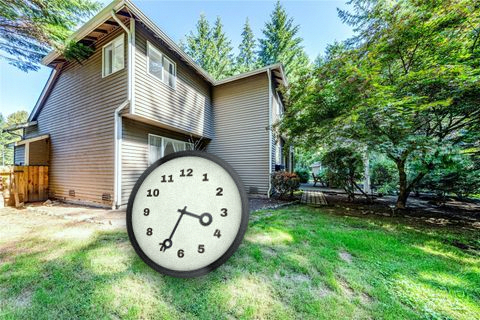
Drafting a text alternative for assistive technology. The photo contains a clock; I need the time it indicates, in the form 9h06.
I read 3h34
